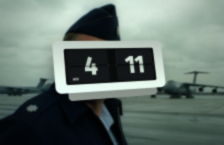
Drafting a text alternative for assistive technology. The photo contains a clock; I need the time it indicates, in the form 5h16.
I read 4h11
